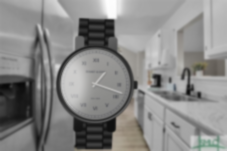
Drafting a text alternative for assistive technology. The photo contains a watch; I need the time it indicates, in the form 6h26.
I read 1h18
